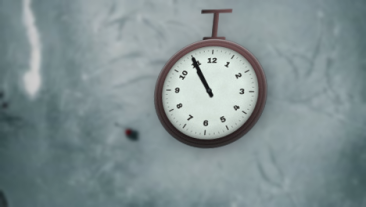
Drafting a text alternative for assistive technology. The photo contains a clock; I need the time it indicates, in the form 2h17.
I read 10h55
